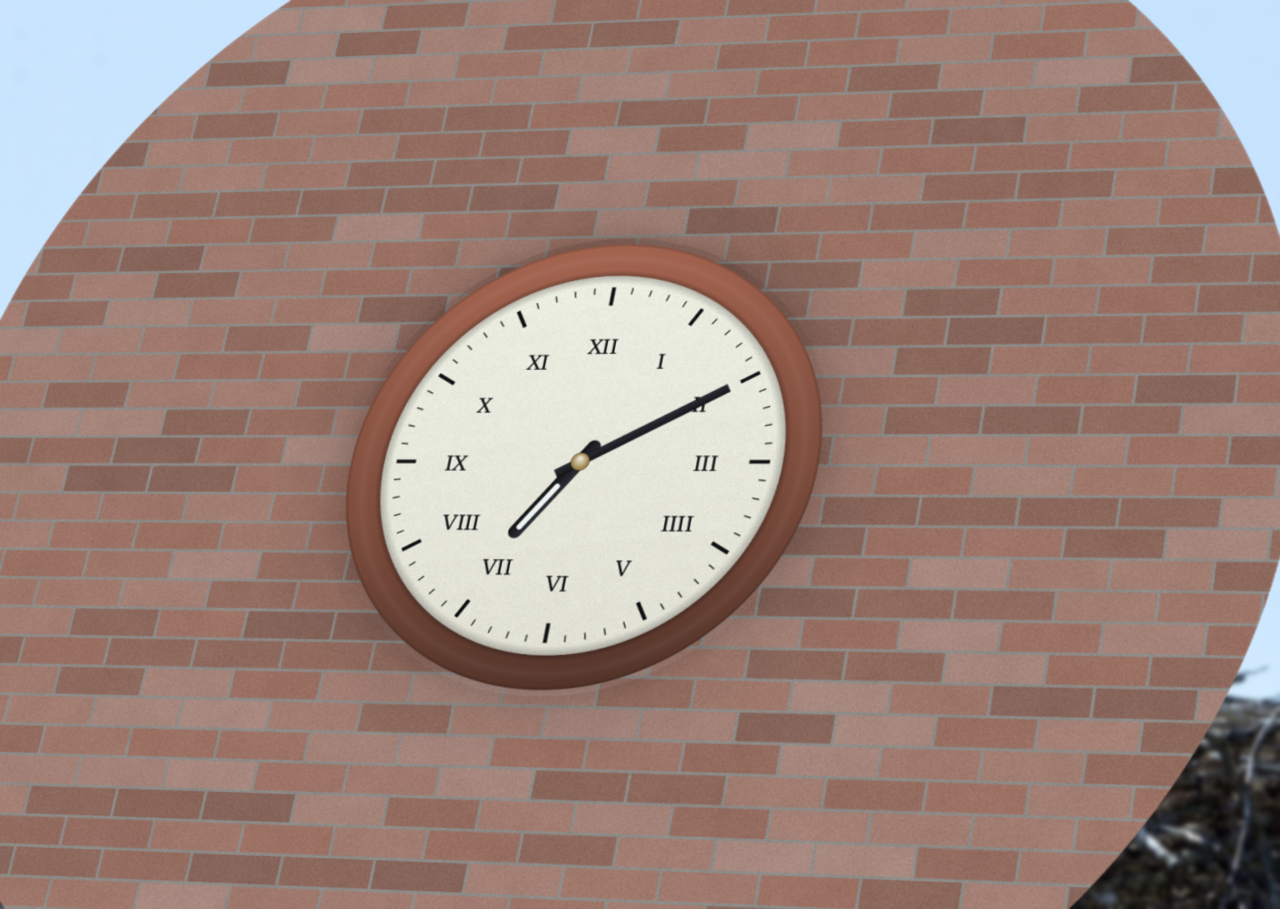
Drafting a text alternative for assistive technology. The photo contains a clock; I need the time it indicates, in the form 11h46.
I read 7h10
